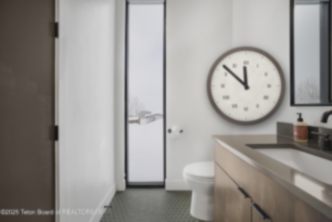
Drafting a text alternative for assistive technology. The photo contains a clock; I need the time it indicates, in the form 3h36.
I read 11h52
